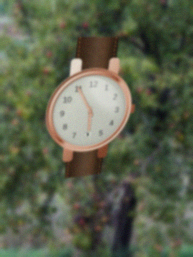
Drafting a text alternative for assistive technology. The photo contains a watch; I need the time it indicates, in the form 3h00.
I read 5h55
